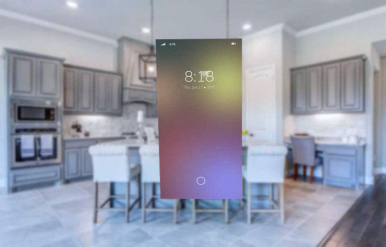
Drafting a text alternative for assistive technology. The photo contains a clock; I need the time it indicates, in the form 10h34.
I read 8h18
